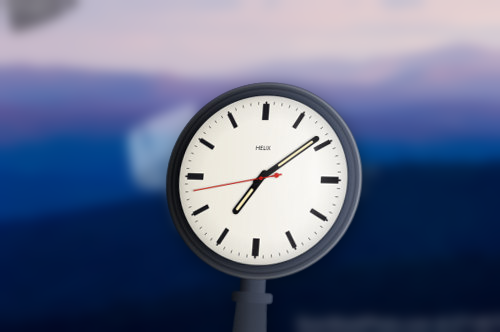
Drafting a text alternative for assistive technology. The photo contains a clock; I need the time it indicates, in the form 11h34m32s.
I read 7h08m43s
